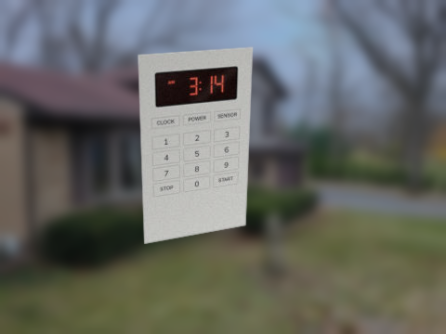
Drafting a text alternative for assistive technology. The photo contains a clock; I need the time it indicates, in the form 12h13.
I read 3h14
